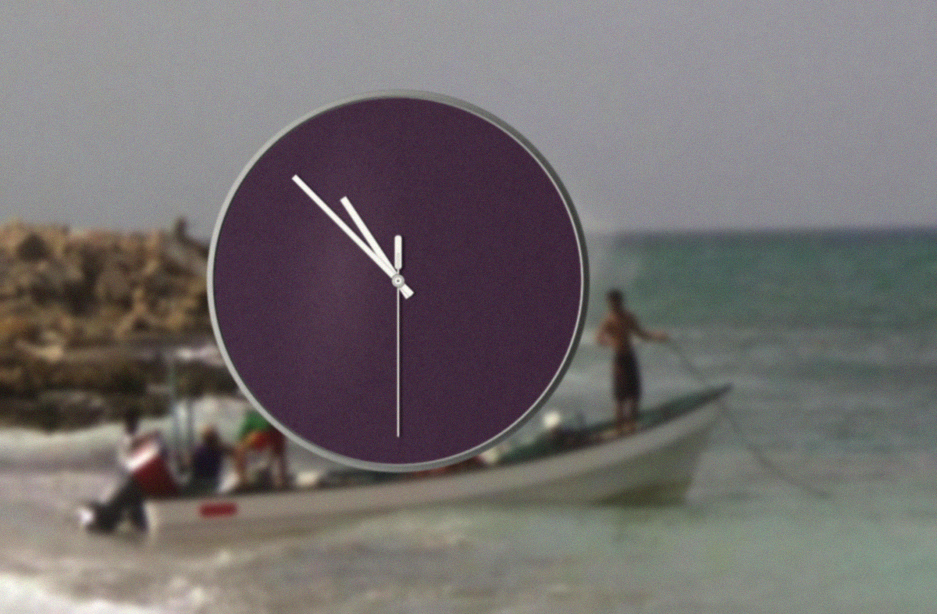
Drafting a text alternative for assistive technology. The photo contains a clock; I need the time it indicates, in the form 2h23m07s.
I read 10h52m30s
